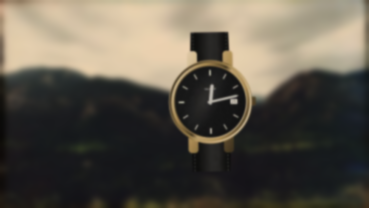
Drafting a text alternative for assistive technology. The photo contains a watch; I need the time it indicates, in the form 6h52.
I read 12h13
